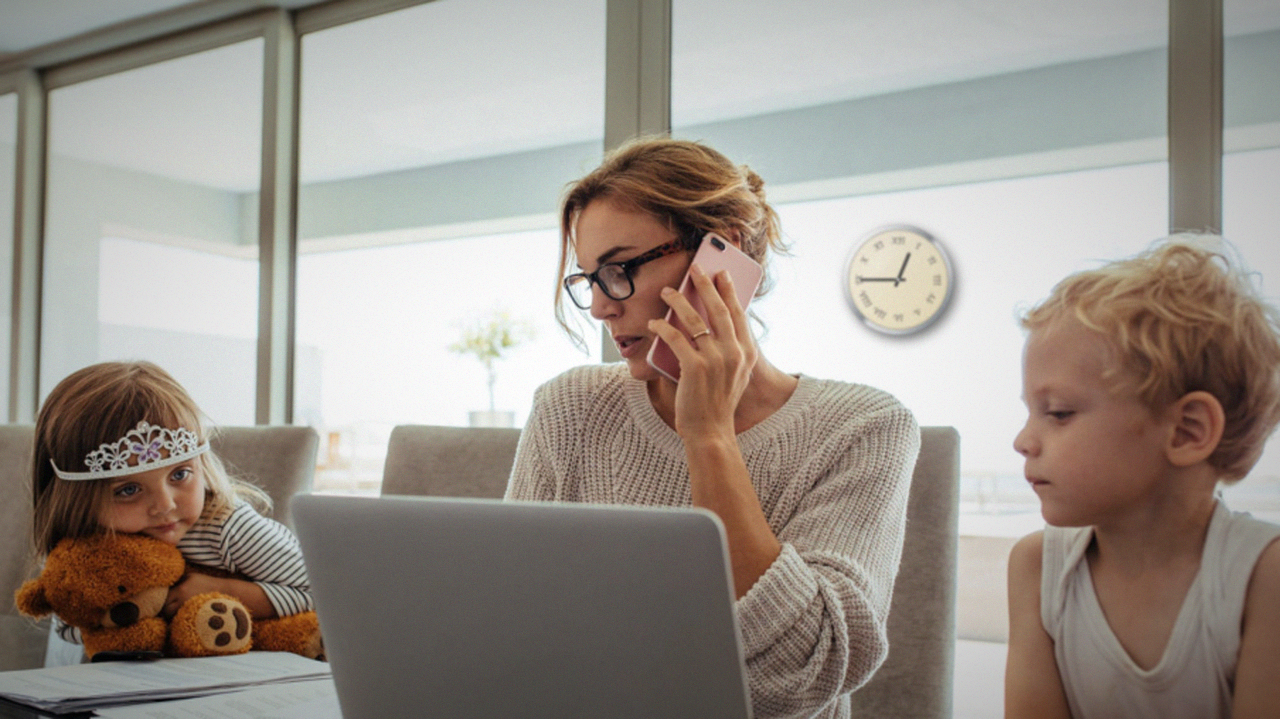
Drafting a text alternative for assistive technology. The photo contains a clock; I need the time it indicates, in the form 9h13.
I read 12h45
